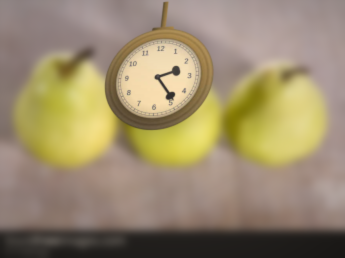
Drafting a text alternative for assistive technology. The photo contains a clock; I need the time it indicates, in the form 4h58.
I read 2h24
